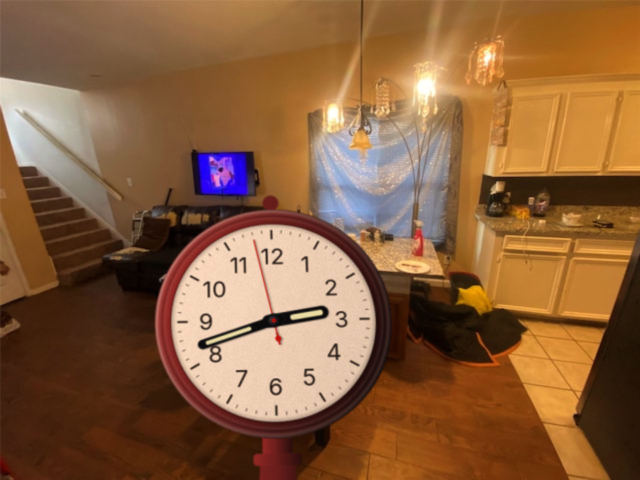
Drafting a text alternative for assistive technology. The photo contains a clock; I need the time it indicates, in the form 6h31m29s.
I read 2h41m58s
